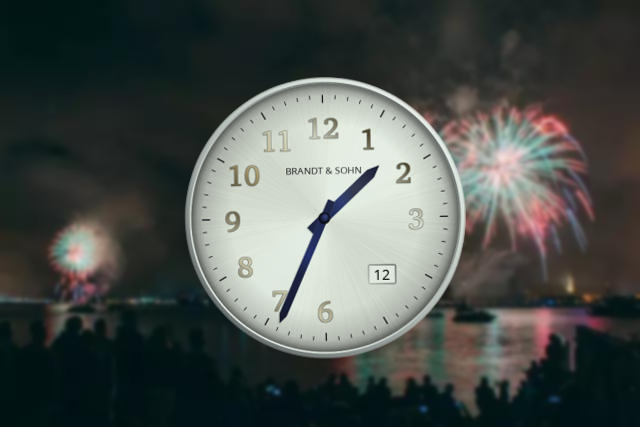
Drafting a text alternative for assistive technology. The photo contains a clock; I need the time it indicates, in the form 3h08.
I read 1h34
